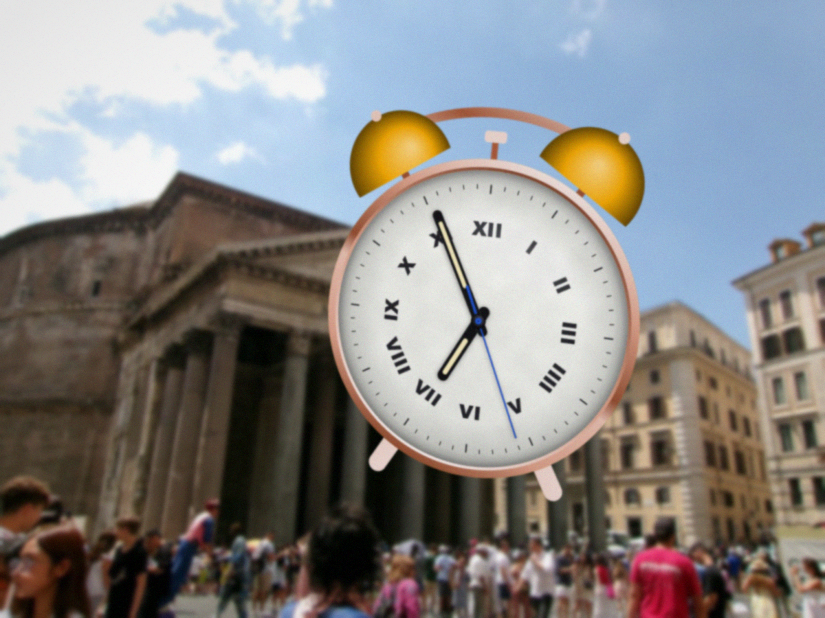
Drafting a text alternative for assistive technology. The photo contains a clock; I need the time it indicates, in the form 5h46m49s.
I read 6h55m26s
